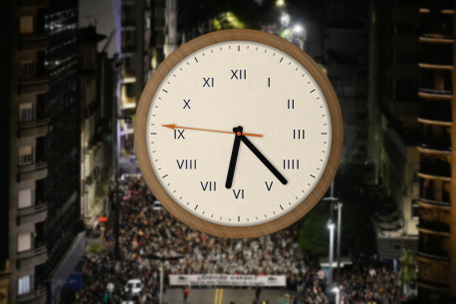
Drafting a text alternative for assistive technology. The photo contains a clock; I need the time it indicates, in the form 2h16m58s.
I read 6h22m46s
